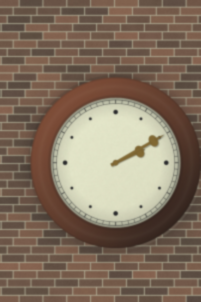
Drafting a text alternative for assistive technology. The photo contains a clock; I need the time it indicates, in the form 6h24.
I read 2h10
